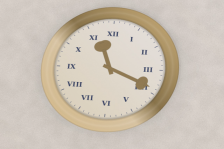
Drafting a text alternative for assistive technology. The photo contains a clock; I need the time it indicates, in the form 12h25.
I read 11h19
